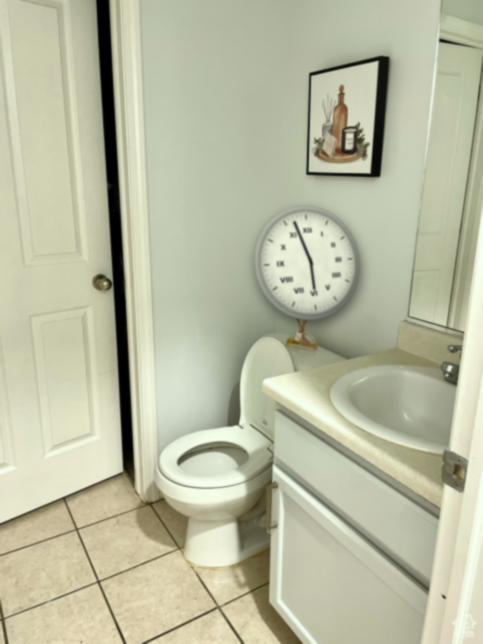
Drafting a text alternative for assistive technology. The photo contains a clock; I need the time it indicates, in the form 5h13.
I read 5h57
